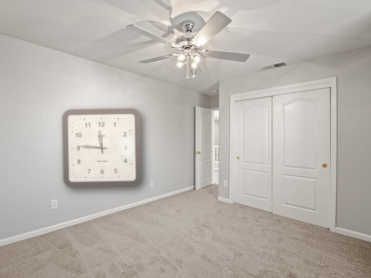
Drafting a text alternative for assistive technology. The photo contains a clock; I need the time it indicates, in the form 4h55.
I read 11h46
